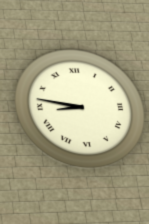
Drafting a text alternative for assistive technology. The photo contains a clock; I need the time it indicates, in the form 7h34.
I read 8h47
